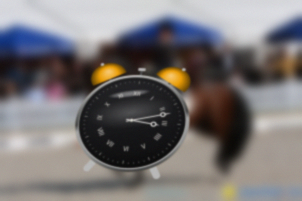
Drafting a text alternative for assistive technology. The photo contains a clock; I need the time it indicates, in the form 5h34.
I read 3h12
